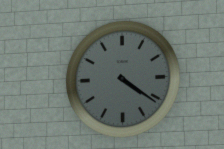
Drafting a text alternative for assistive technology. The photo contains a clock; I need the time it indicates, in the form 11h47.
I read 4h21
